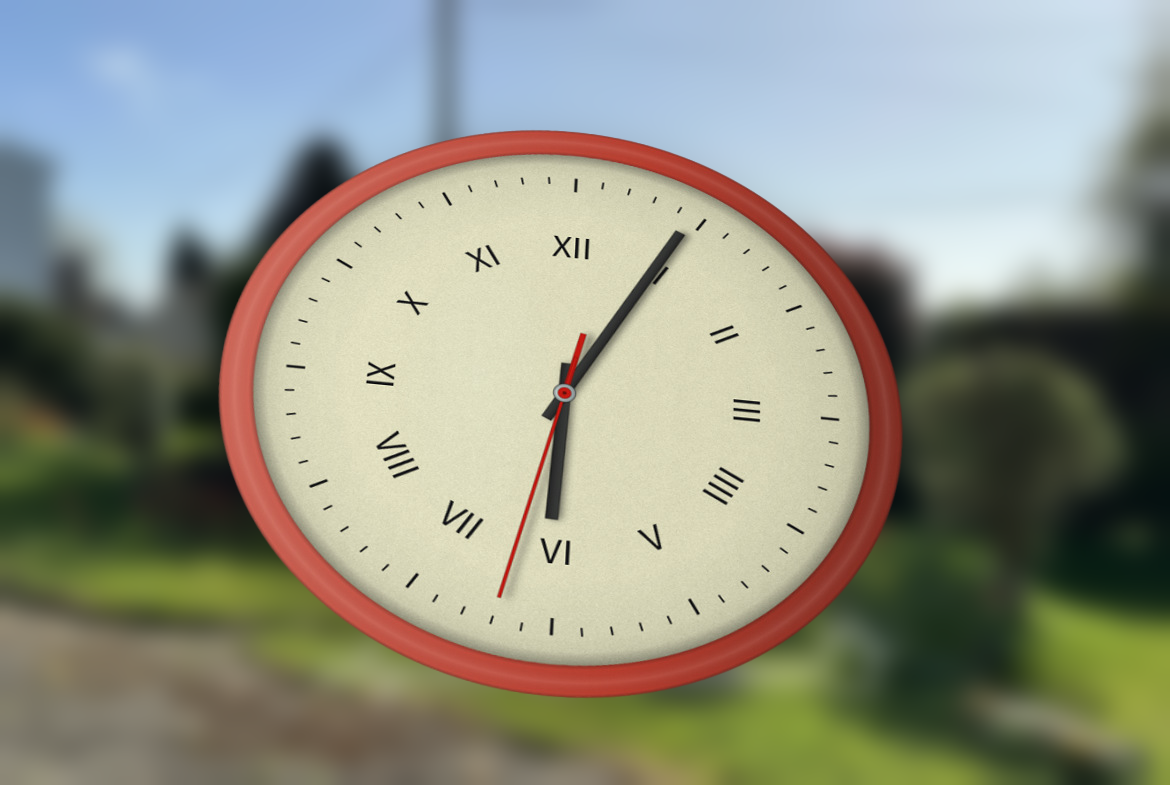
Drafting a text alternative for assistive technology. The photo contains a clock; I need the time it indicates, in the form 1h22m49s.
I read 6h04m32s
